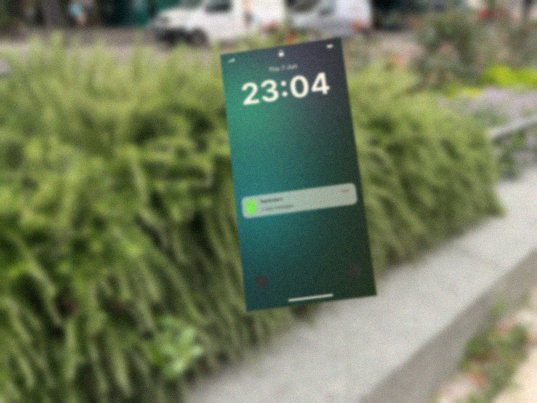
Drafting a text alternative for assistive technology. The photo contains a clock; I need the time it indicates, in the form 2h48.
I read 23h04
